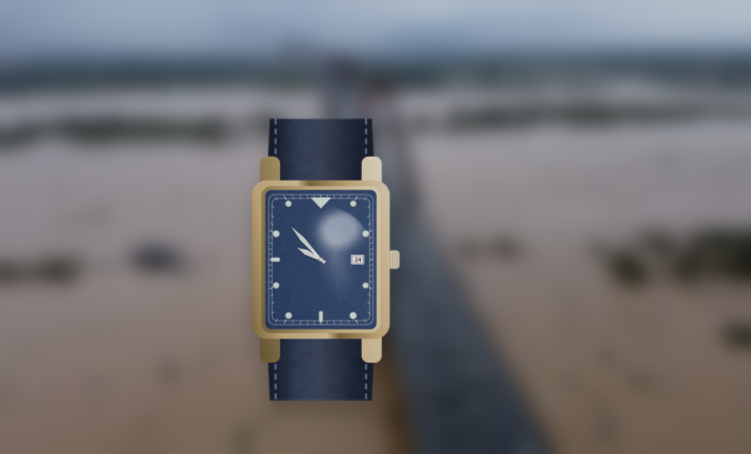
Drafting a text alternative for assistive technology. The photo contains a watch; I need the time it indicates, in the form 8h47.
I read 9h53
